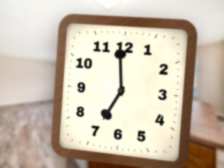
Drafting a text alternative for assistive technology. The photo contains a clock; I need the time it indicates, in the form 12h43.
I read 6h59
